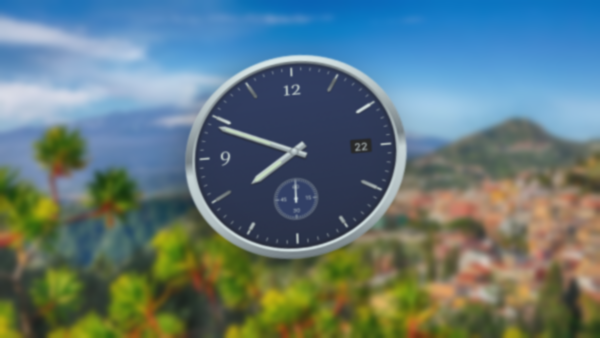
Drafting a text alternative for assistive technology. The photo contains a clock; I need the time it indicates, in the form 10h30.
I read 7h49
